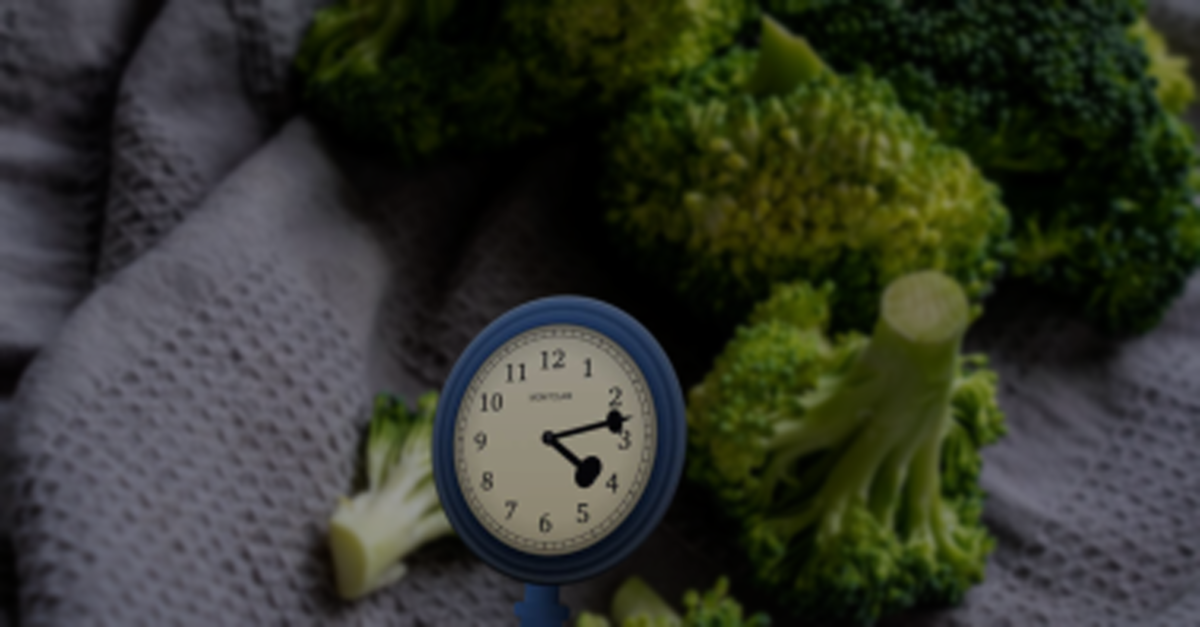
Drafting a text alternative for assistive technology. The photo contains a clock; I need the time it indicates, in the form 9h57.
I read 4h13
